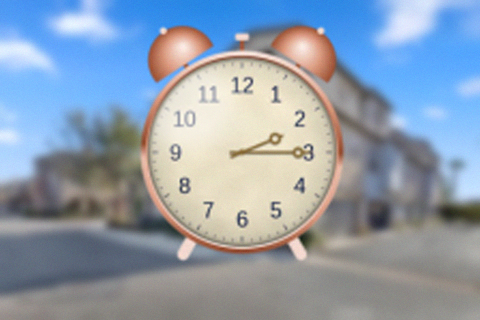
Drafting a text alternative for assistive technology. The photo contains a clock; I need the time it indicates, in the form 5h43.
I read 2h15
